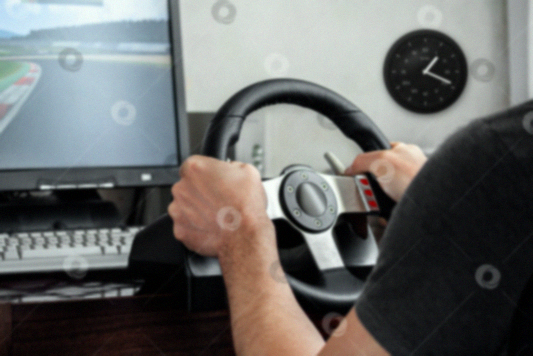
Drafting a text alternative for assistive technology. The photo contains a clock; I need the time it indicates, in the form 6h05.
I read 1h19
